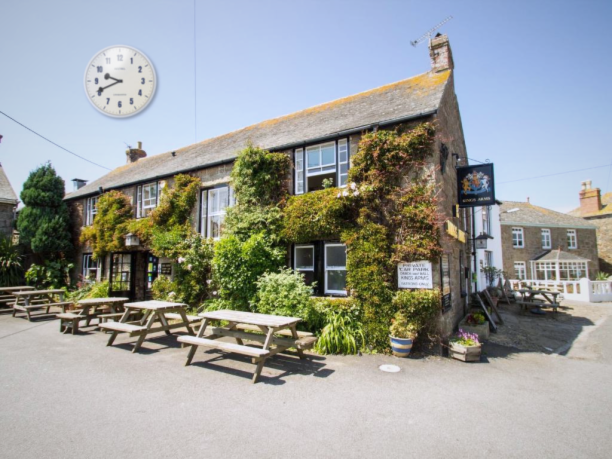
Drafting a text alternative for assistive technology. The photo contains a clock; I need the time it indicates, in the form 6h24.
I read 9h41
